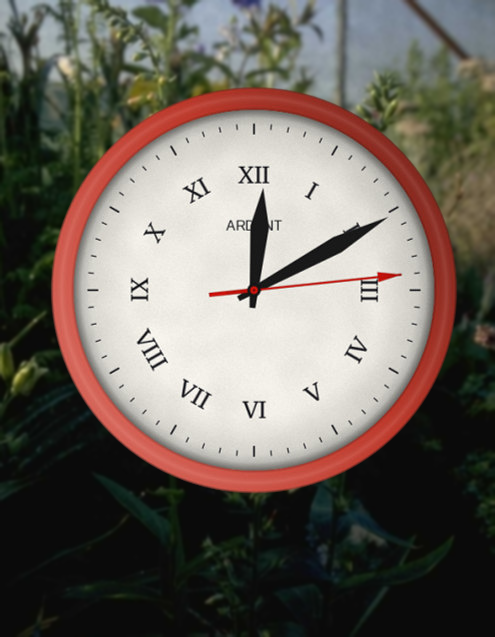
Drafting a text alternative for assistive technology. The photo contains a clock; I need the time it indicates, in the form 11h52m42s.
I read 12h10m14s
